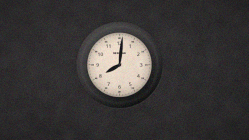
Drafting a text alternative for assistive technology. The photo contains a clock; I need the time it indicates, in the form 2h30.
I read 8h01
